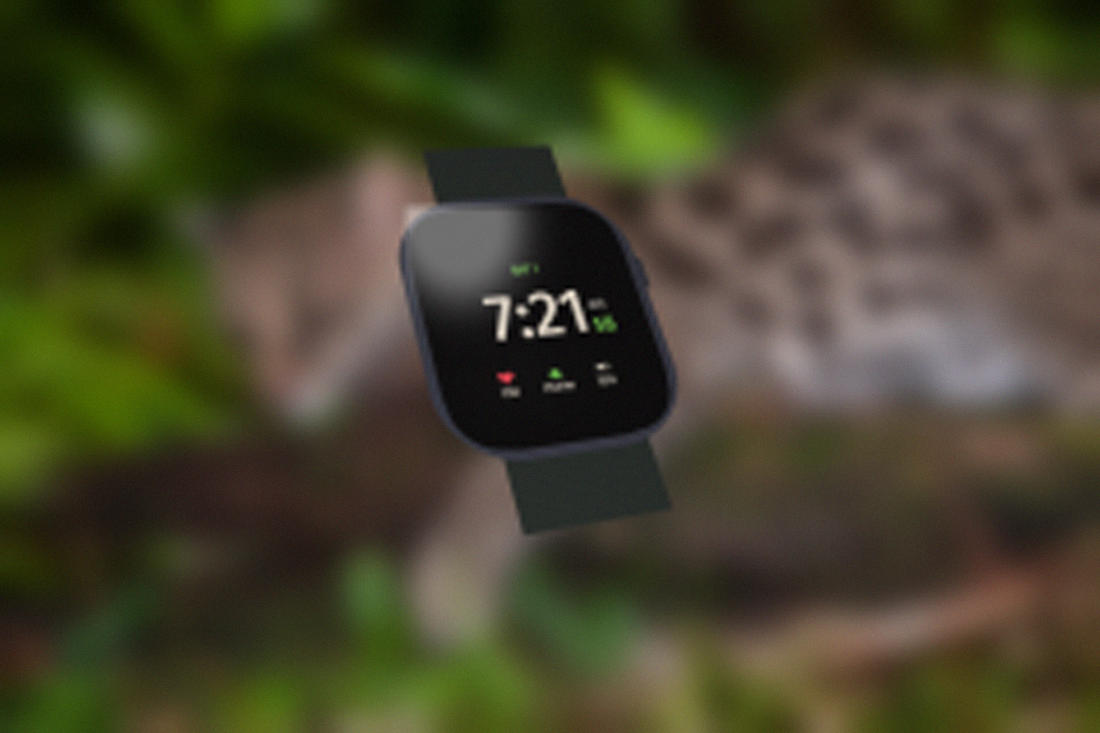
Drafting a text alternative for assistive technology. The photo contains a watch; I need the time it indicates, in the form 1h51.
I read 7h21
